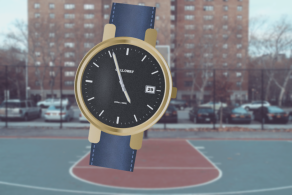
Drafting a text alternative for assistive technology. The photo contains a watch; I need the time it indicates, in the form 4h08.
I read 4h56
